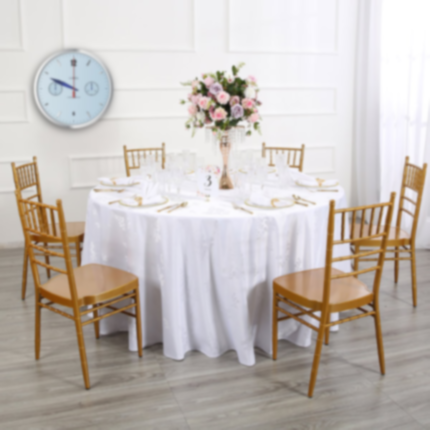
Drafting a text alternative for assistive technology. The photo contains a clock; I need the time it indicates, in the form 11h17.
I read 9h49
